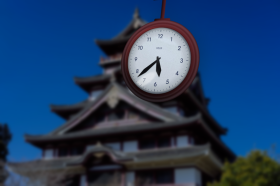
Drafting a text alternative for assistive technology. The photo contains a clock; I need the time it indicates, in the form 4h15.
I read 5h38
